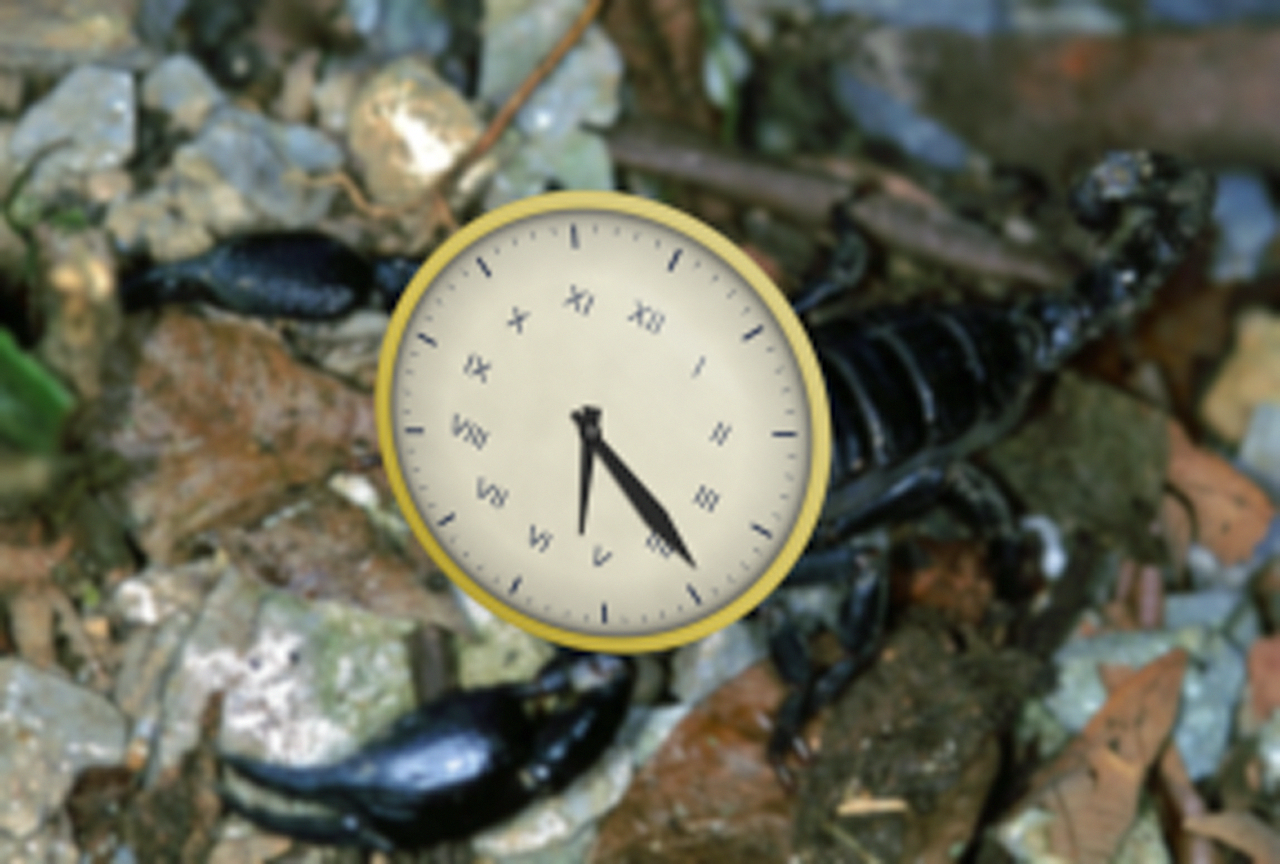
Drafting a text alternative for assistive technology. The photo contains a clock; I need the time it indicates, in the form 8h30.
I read 5h19
